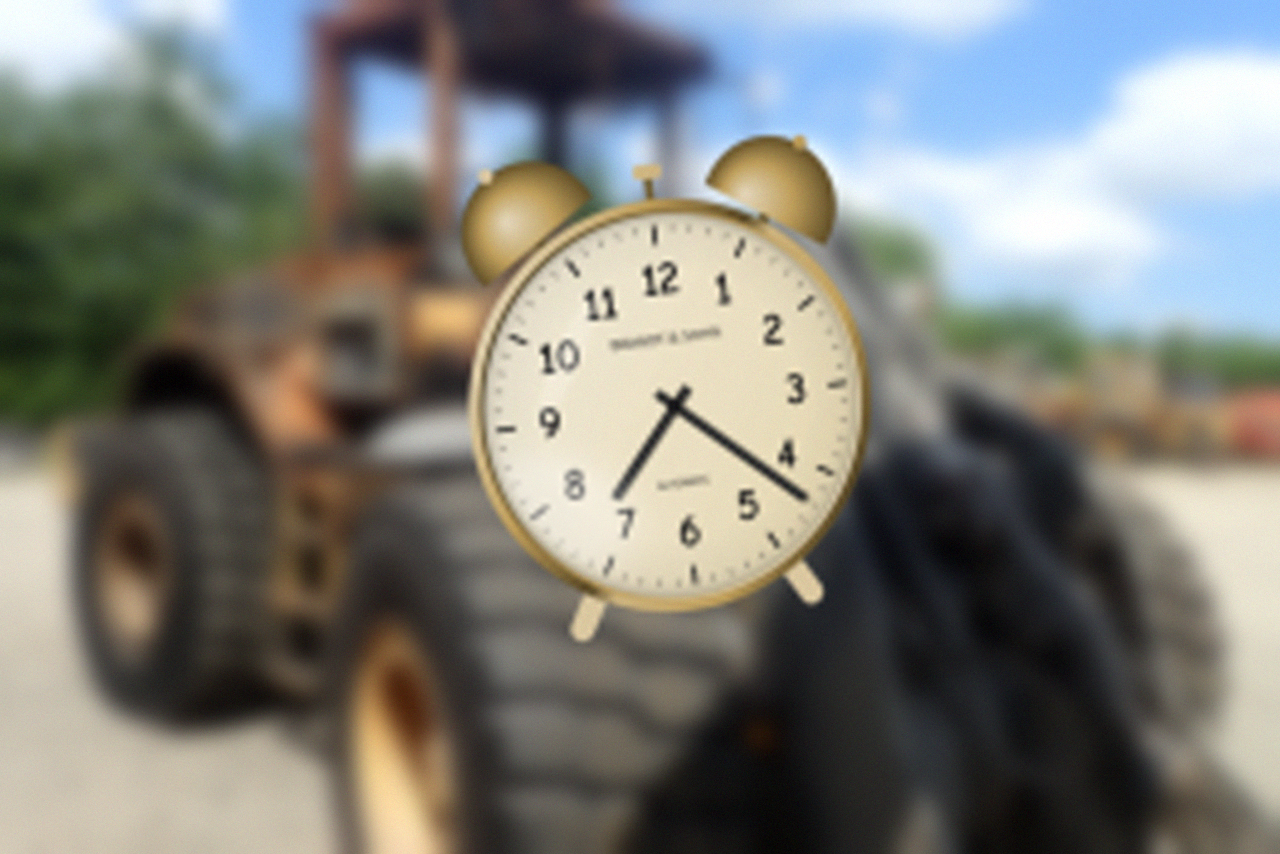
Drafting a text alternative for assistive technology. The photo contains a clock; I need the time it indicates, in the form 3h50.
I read 7h22
